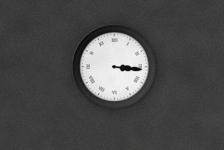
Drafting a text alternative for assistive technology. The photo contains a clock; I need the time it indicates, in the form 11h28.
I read 3h16
